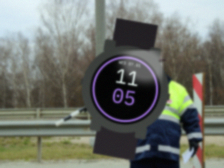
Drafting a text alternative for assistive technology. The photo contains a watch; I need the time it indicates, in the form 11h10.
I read 11h05
